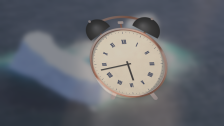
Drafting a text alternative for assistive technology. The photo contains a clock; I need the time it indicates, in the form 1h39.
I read 5h43
